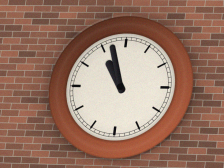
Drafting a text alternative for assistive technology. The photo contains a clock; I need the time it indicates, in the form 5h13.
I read 10h57
